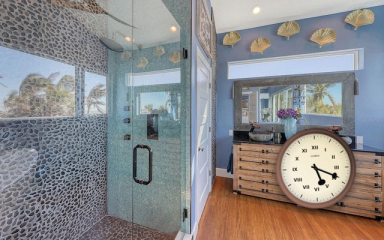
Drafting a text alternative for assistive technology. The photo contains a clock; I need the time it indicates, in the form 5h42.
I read 5h19
